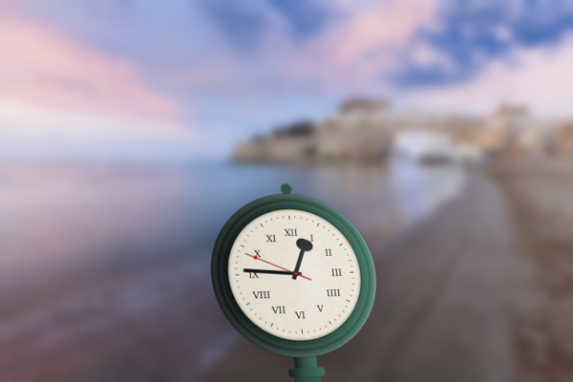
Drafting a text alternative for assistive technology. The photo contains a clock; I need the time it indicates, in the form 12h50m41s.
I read 12h45m49s
